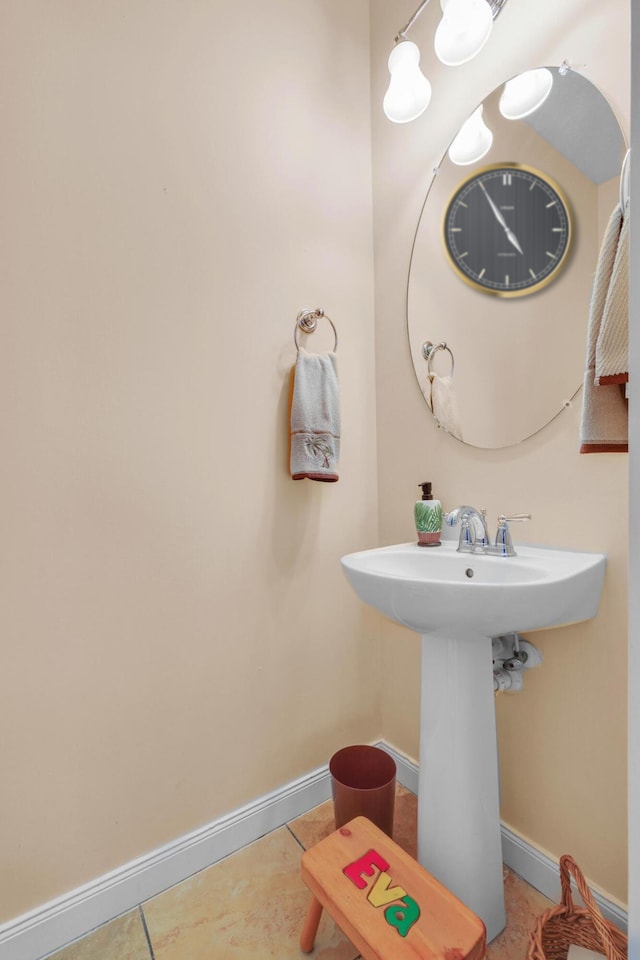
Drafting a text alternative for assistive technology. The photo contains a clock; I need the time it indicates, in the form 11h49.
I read 4h55
